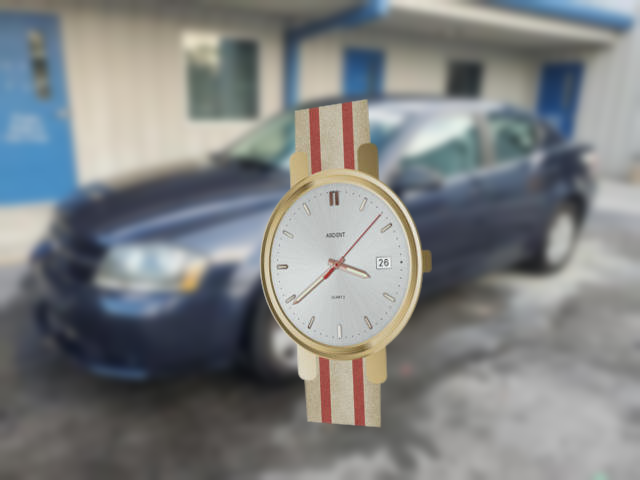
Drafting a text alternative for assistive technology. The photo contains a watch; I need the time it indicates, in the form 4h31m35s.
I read 3h39m08s
